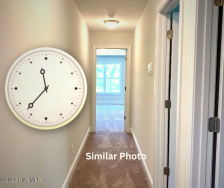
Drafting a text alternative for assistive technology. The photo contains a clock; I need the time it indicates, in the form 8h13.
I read 11h37
